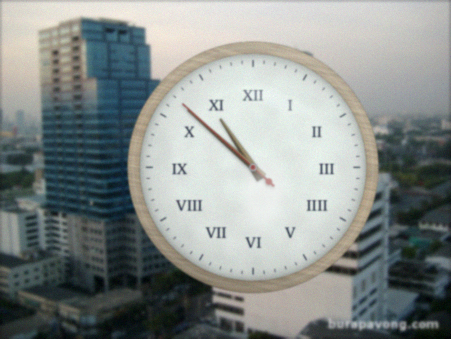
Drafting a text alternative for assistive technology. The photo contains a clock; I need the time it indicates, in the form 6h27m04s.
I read 10h51m52s
